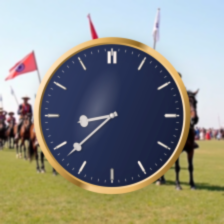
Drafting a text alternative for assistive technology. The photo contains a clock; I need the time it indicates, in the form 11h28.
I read 8h38
